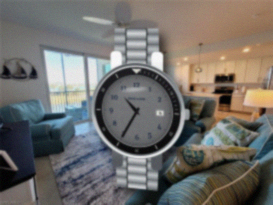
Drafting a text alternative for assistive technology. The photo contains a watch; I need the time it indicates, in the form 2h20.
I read 10h35
